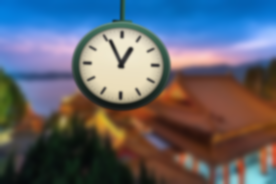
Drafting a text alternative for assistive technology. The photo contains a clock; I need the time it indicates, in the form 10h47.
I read 12h56
